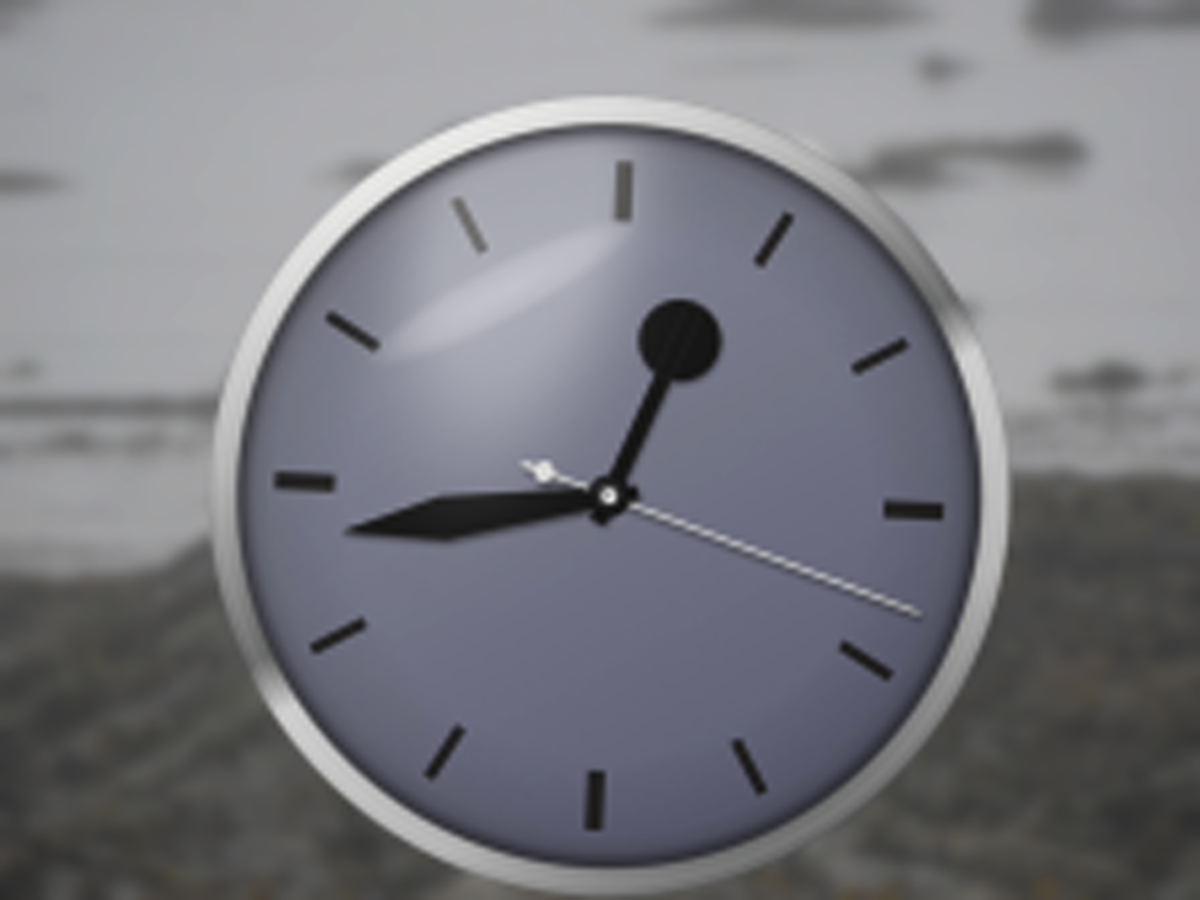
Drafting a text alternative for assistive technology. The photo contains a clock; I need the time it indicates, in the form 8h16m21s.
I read 12h43m18s
